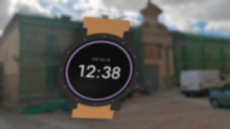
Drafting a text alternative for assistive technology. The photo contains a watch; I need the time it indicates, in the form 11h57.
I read 12h38
